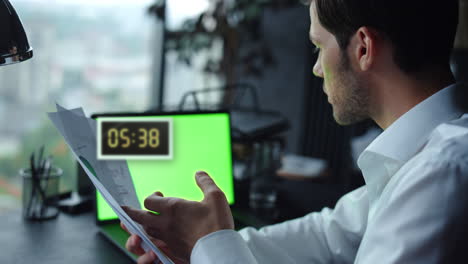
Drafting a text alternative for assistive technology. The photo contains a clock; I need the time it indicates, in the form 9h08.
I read 5h38
